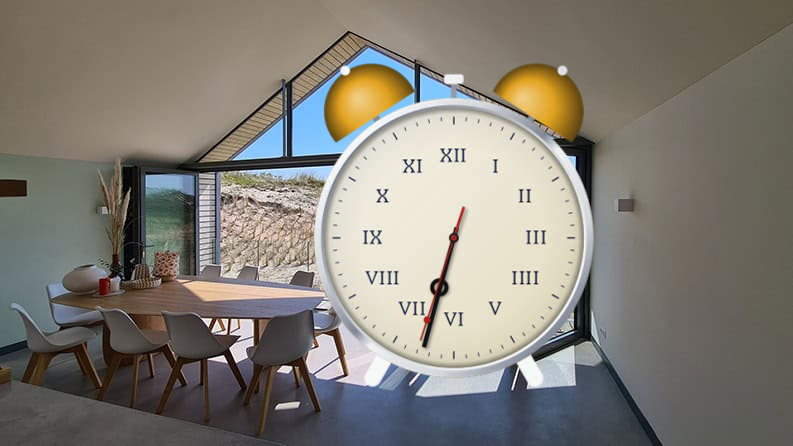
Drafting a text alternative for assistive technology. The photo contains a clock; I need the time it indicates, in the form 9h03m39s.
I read 6h32m33s
